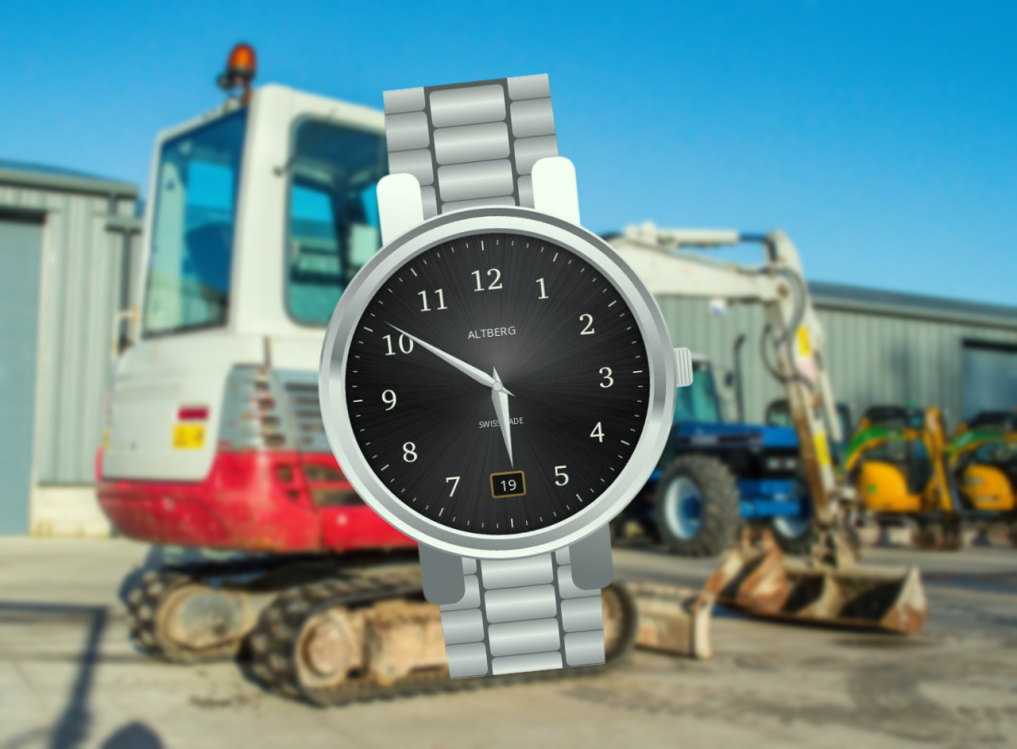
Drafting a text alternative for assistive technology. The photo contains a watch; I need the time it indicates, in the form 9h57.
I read 5h51
